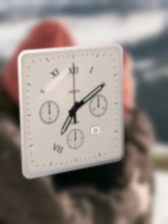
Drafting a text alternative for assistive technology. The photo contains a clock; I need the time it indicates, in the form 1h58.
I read 7h10
